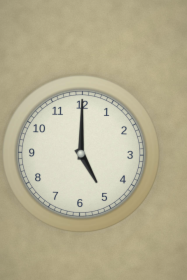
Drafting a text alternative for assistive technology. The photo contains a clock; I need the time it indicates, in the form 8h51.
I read 5h00
